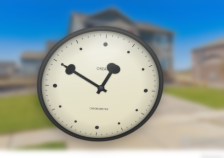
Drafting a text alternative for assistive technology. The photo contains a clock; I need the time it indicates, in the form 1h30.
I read 12h50
